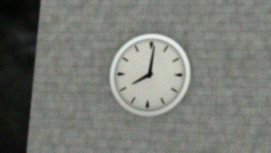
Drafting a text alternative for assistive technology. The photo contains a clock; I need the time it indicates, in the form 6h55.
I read 8h01
